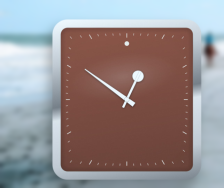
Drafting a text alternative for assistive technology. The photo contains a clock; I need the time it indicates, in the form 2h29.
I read 12h51
